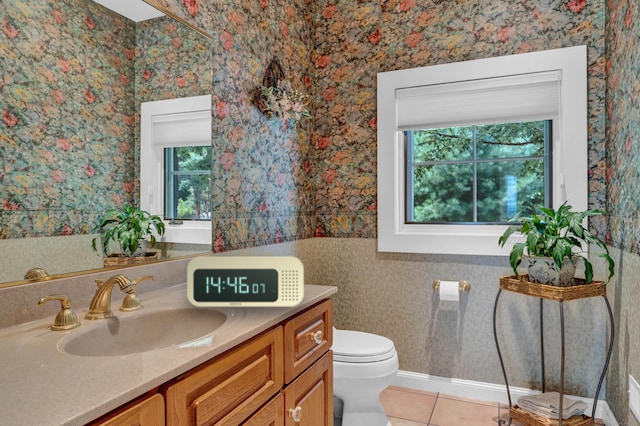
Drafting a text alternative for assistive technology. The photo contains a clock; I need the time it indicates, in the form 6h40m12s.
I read 14h46m07s
